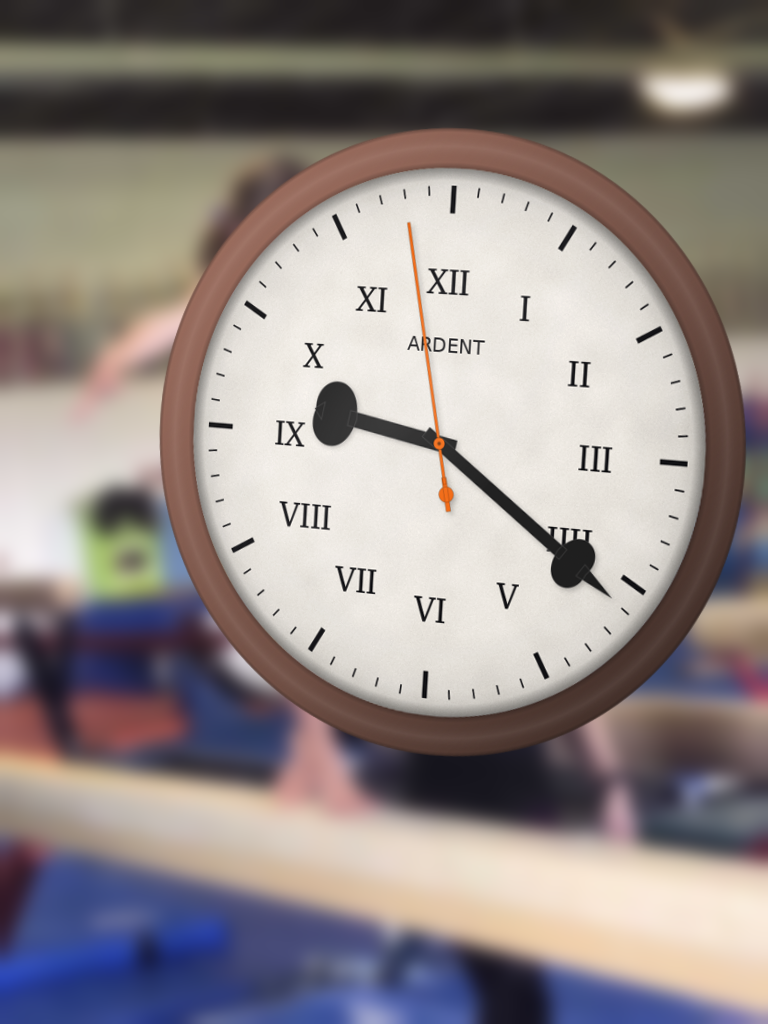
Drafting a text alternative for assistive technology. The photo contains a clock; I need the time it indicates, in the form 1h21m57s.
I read 9h20m58s
